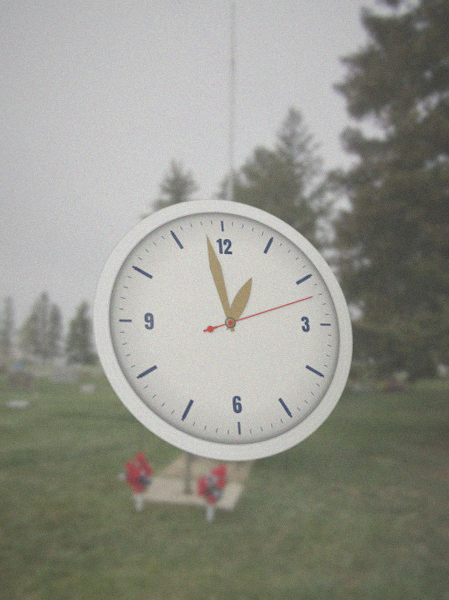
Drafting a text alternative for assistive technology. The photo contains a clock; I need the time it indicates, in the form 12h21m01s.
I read 12h58m12s
